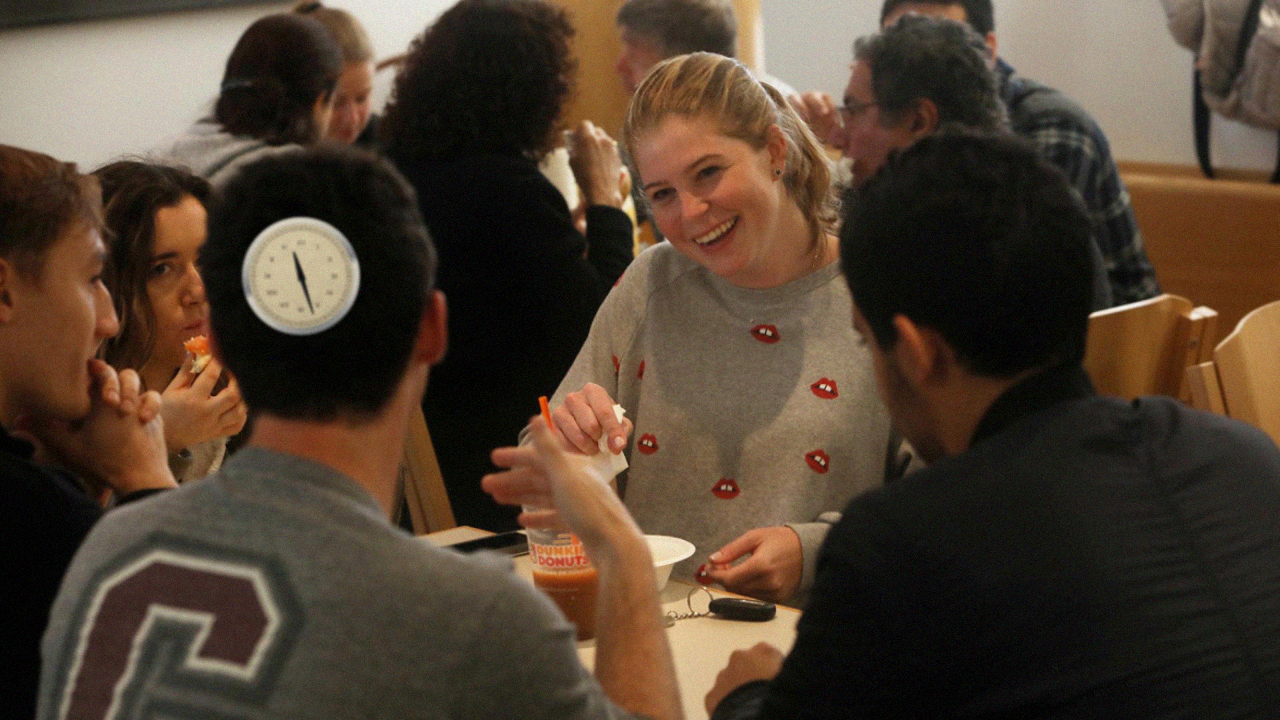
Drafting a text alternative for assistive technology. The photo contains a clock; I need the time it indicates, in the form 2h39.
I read 11h27
